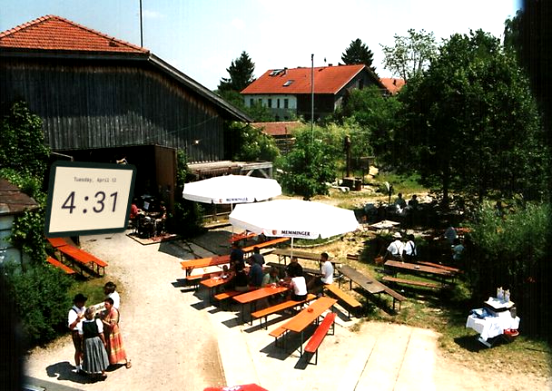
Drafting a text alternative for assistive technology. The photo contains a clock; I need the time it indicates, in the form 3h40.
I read 4h31
